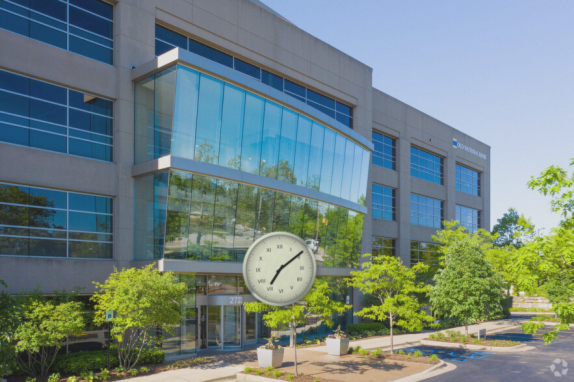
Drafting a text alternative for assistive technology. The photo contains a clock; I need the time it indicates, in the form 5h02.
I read 7h09
